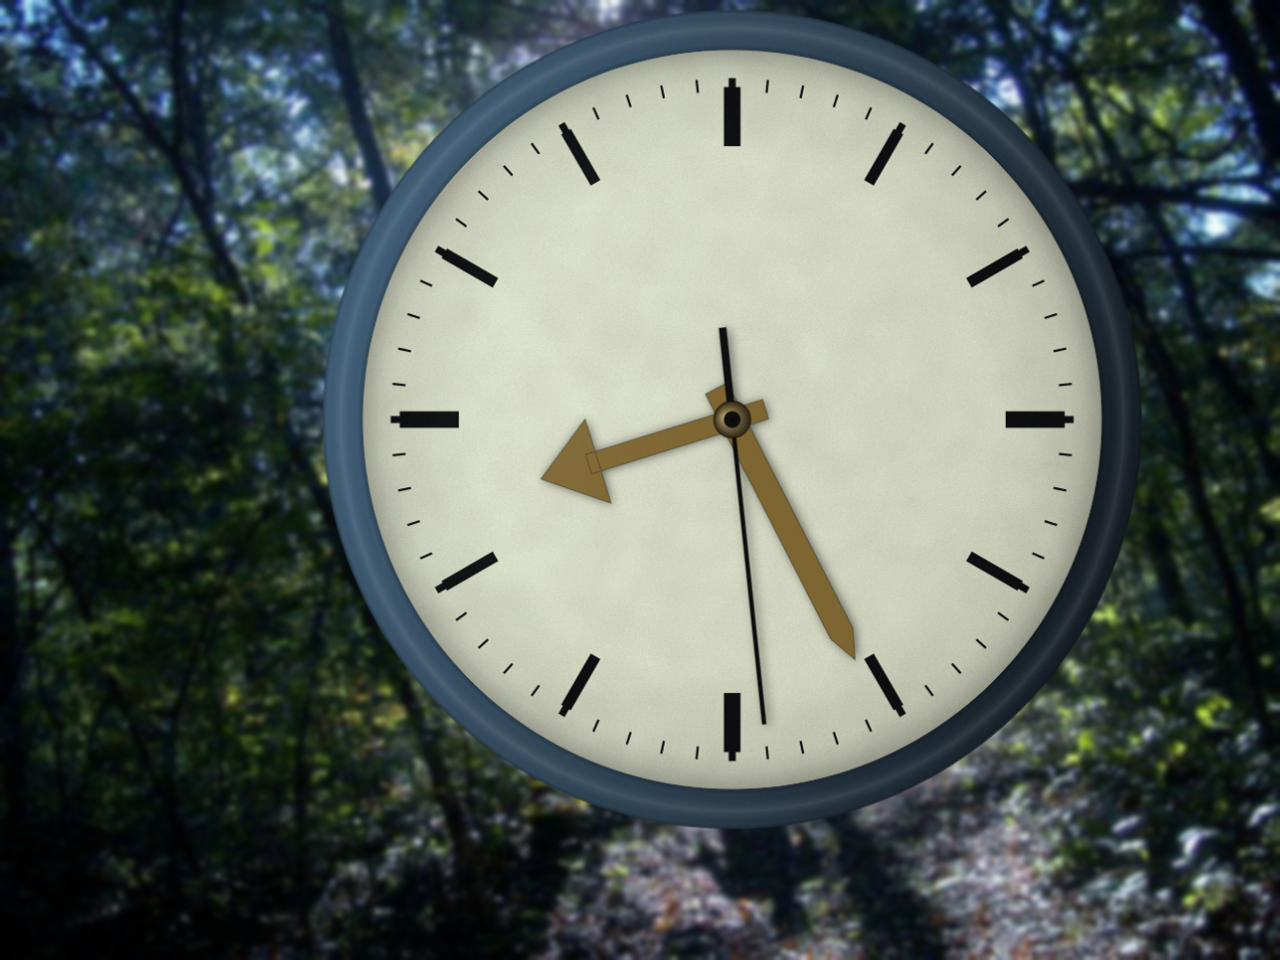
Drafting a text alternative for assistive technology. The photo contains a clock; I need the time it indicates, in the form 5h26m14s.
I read 8h25m29s
